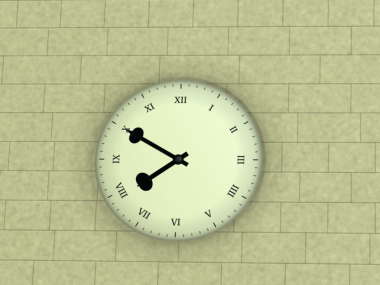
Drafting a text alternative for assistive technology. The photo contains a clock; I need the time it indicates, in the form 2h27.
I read 7h50
